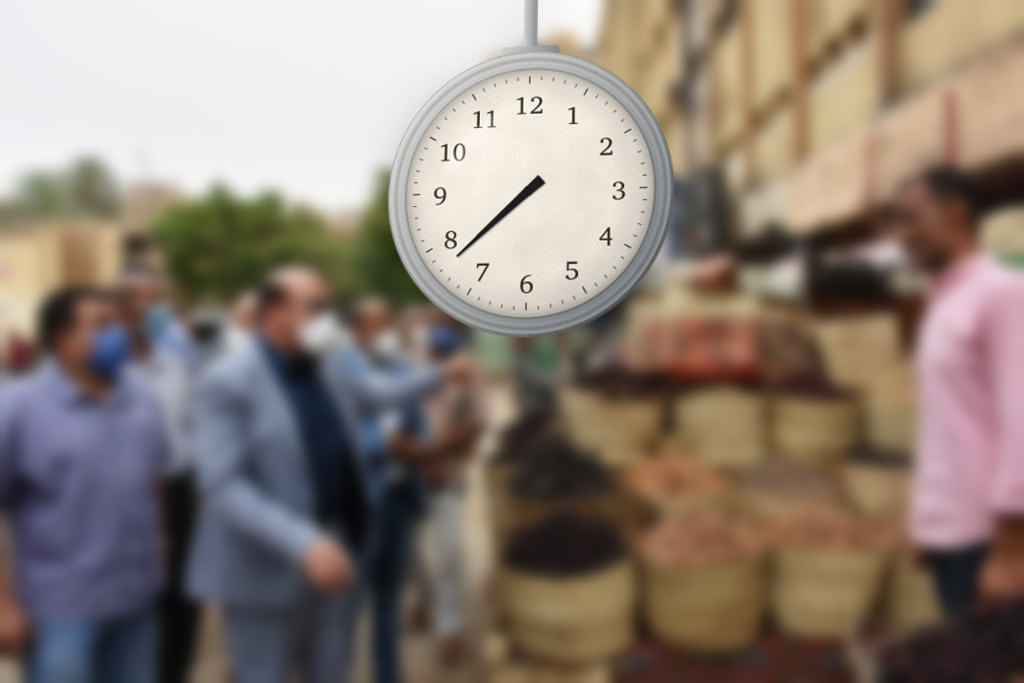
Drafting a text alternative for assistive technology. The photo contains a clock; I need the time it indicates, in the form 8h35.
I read 7h38
